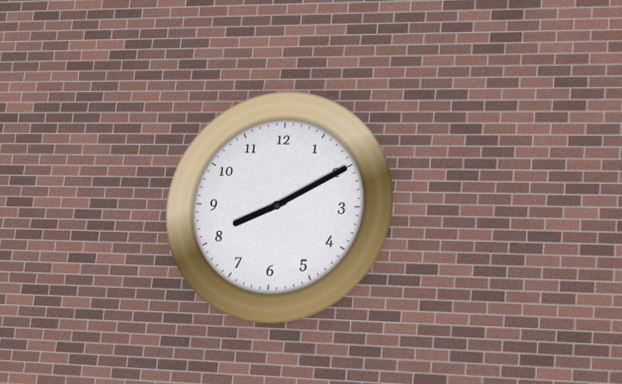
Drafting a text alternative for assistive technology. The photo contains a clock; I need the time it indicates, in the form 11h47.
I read 8h10
